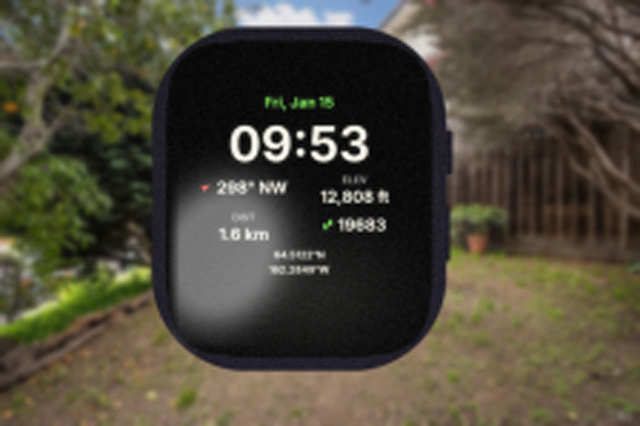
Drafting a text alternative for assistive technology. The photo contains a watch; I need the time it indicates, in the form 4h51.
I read 9h53
